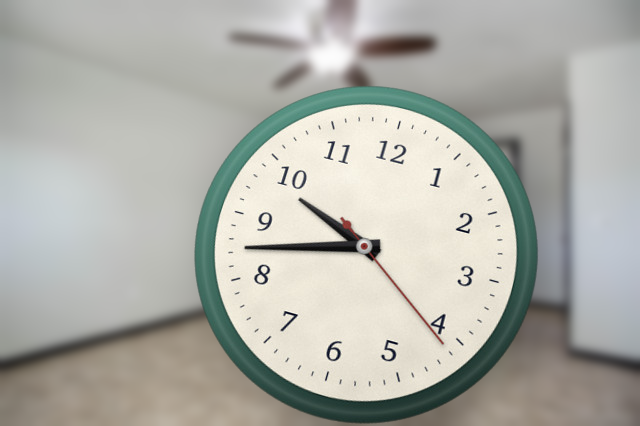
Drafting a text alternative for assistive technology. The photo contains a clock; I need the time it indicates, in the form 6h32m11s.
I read 9h42m21s
